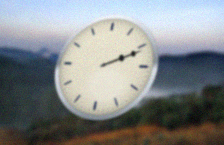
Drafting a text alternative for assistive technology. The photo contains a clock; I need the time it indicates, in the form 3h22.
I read 2h11
